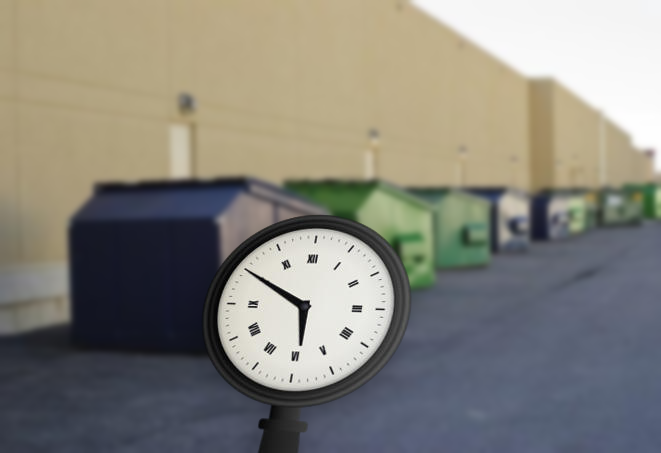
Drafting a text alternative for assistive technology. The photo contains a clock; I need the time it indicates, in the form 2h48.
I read 5h50
